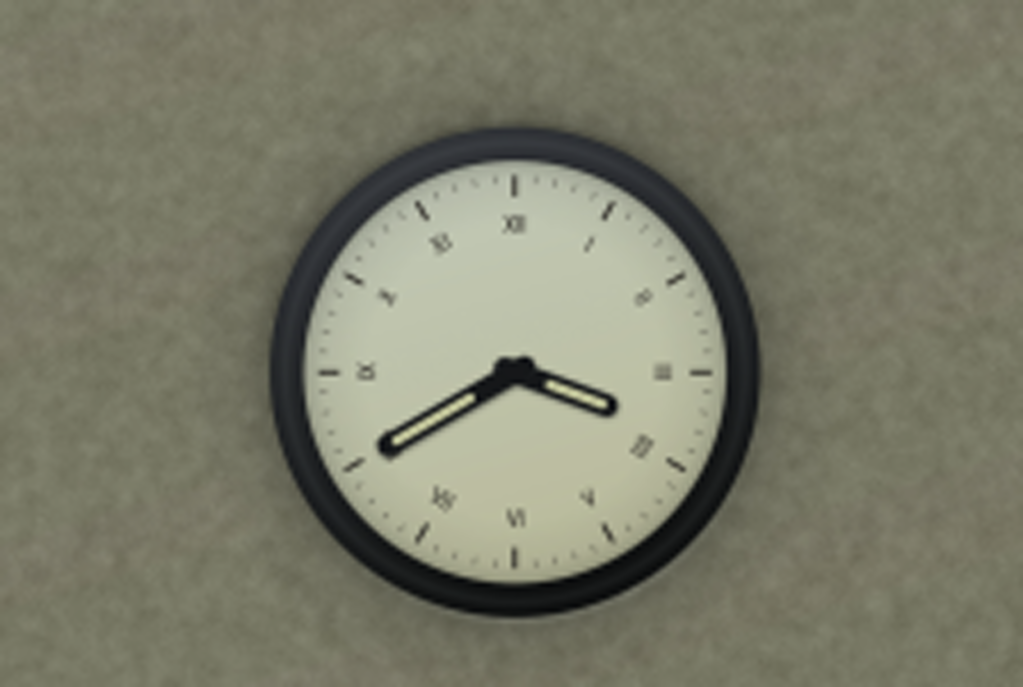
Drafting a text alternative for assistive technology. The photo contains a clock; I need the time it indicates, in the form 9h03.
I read 3h40
